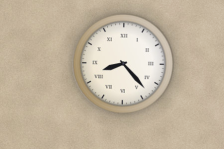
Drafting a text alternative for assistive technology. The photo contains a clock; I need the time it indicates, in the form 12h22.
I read 8h23
